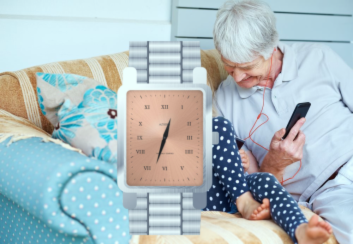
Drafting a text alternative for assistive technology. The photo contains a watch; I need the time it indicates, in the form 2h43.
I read 12h33
